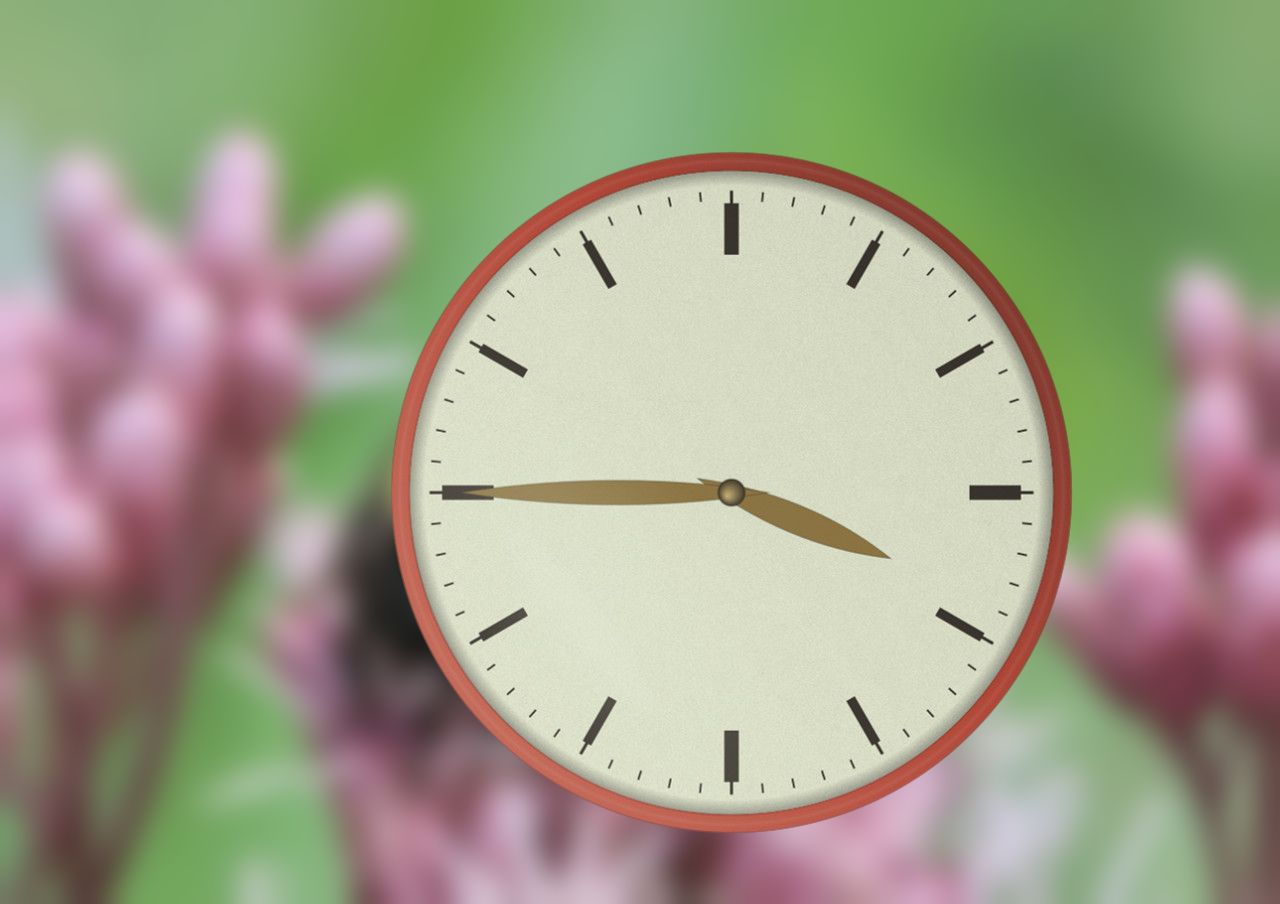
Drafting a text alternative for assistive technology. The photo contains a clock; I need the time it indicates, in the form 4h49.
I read 3h45
